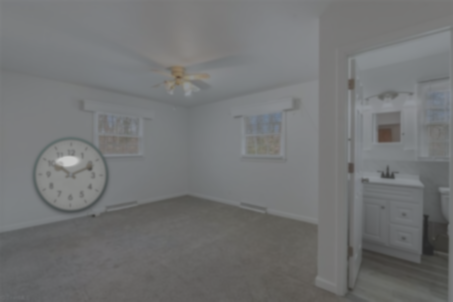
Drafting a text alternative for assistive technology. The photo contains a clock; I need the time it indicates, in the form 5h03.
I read 10h11
